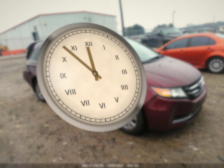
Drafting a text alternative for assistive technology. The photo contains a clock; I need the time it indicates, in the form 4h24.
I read 11h53
